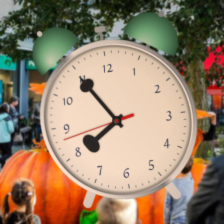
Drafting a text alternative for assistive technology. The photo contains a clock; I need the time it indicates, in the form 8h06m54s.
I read 7h54m43s
